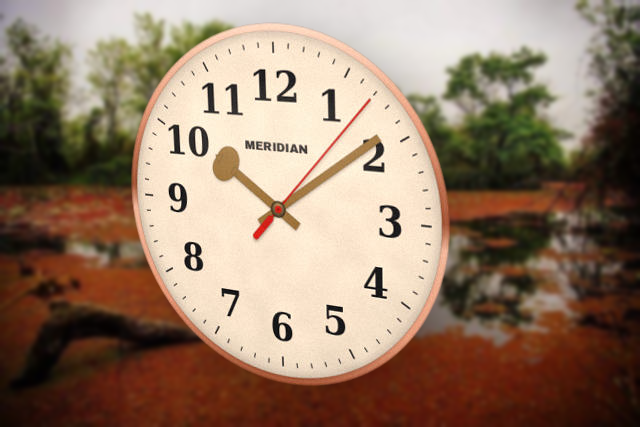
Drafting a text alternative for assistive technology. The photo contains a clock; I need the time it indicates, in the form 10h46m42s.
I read 10h09m07s
